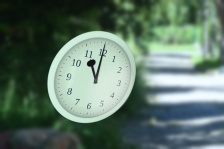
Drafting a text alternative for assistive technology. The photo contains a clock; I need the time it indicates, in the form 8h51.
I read 11h00
